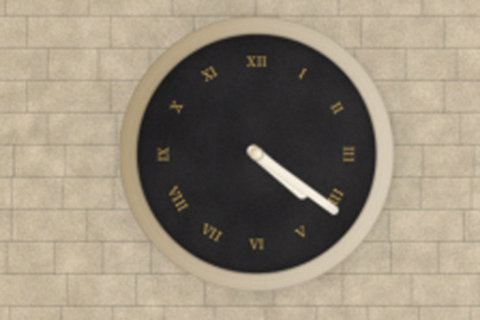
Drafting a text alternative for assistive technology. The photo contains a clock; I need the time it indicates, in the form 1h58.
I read 4h21
